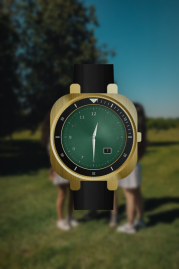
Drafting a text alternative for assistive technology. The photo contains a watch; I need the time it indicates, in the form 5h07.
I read 12h30
